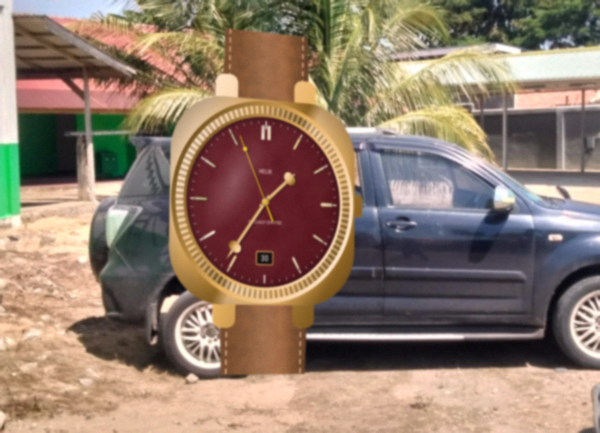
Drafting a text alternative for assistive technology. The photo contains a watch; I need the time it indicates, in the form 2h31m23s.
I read 1h35m56s
